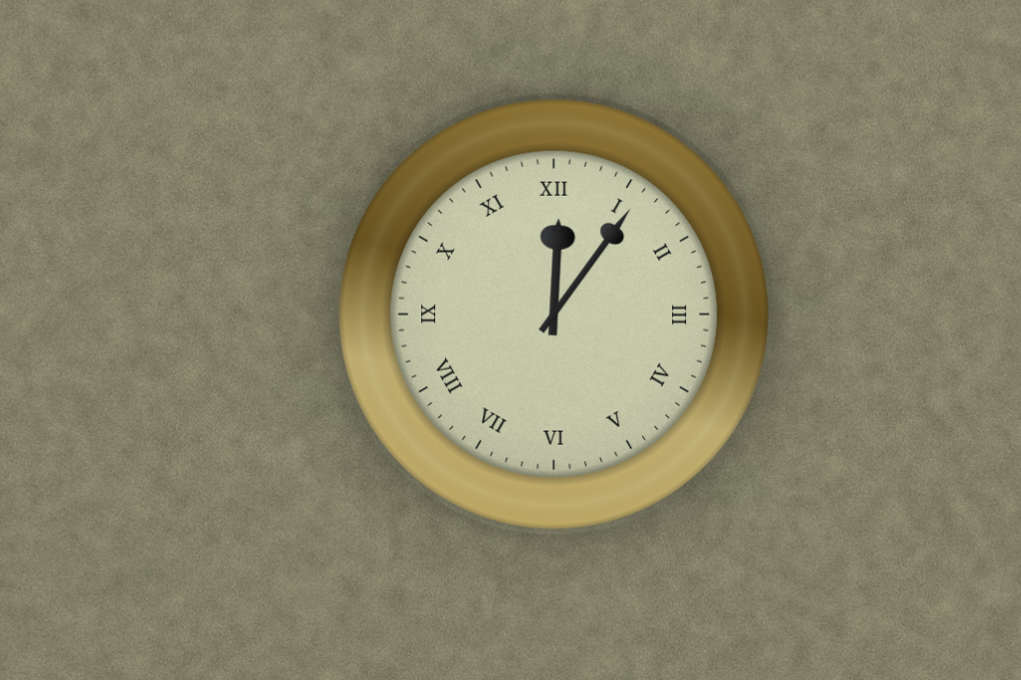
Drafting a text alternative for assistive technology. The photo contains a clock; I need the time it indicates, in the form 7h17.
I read 12h06
